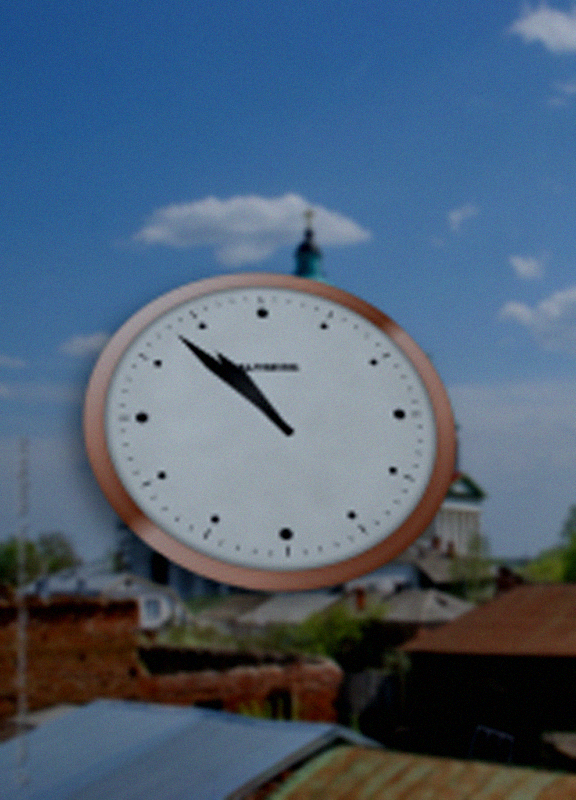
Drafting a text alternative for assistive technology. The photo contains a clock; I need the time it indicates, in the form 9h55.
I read 10h53
